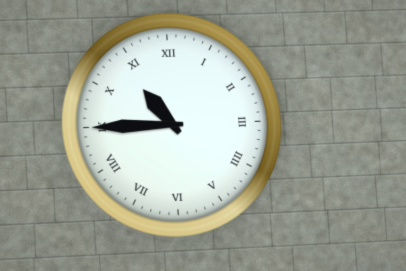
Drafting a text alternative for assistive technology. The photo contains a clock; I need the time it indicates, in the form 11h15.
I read 10h45
